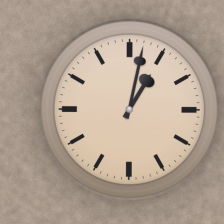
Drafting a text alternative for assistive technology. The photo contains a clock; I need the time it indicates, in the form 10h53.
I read 1h02
